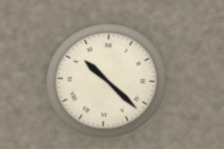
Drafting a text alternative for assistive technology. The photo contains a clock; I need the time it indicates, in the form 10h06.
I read 10h22
